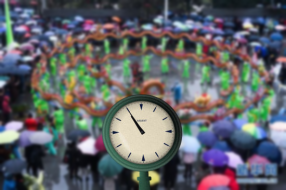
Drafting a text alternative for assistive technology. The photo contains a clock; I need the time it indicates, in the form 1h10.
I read 10h55
